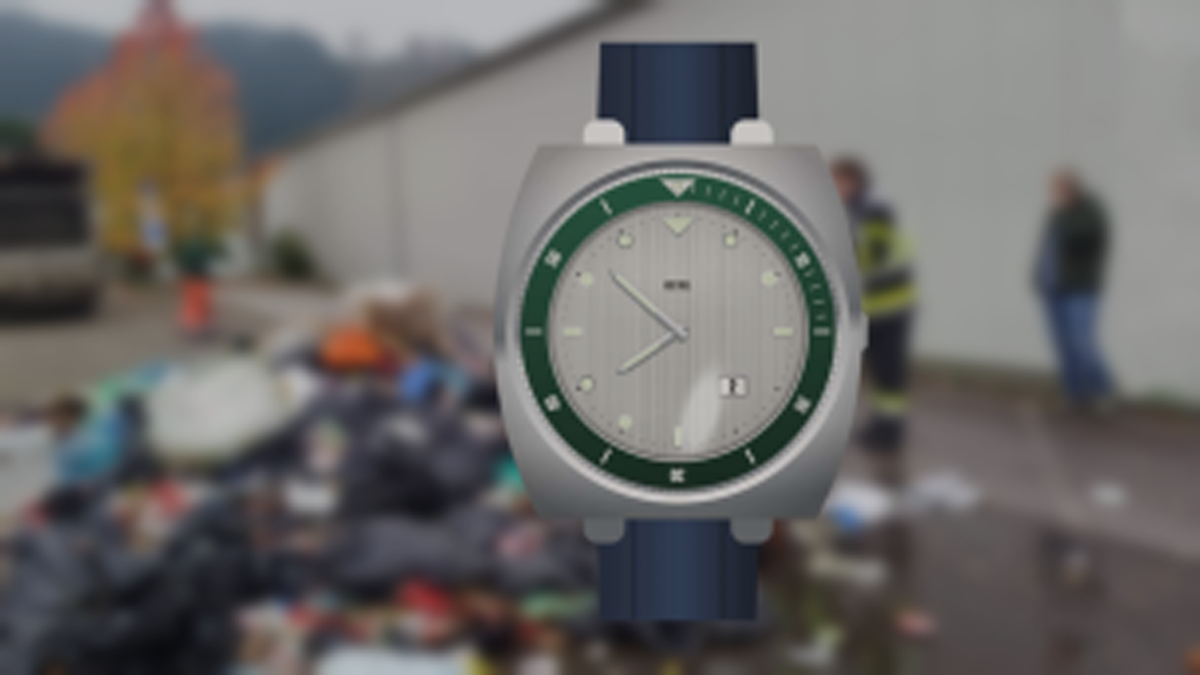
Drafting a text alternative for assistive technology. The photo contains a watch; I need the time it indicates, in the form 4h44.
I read 7h52
